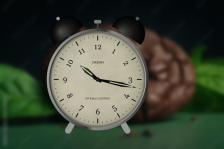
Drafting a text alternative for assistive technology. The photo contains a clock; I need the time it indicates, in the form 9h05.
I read 10h17
